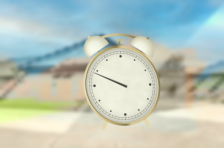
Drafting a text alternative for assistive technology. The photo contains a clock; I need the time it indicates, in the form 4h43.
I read 9h49
